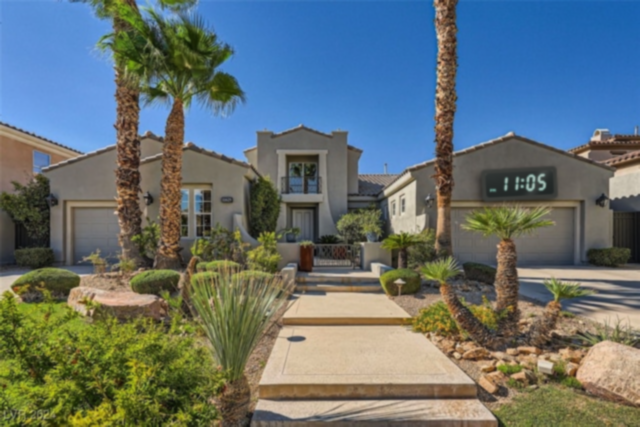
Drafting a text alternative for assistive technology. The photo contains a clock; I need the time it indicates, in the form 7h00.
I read 11h05
